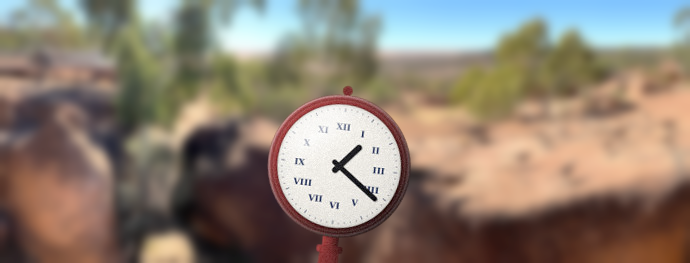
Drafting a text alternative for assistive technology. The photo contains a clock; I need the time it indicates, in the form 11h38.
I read 1h21
